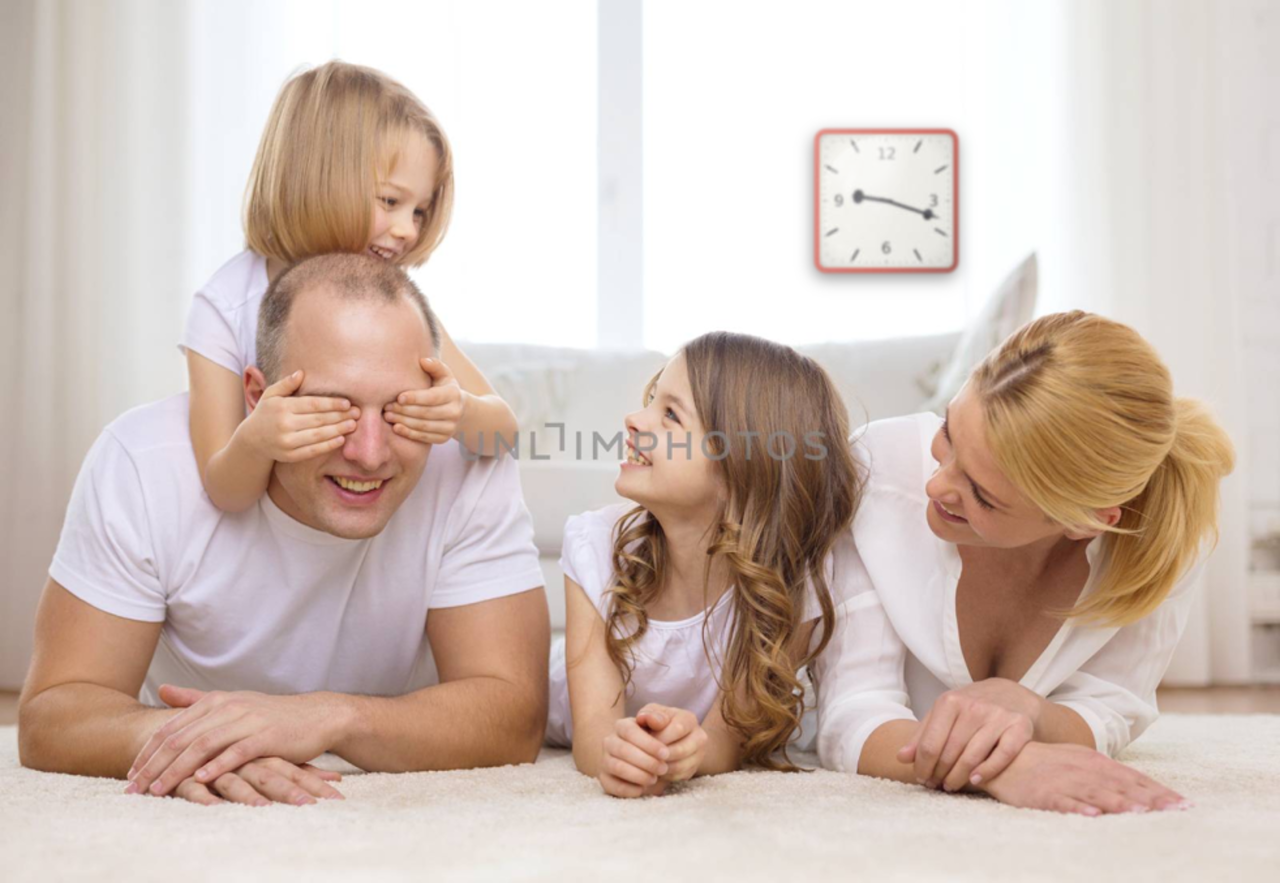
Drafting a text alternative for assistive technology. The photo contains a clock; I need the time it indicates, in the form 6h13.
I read 9h18
